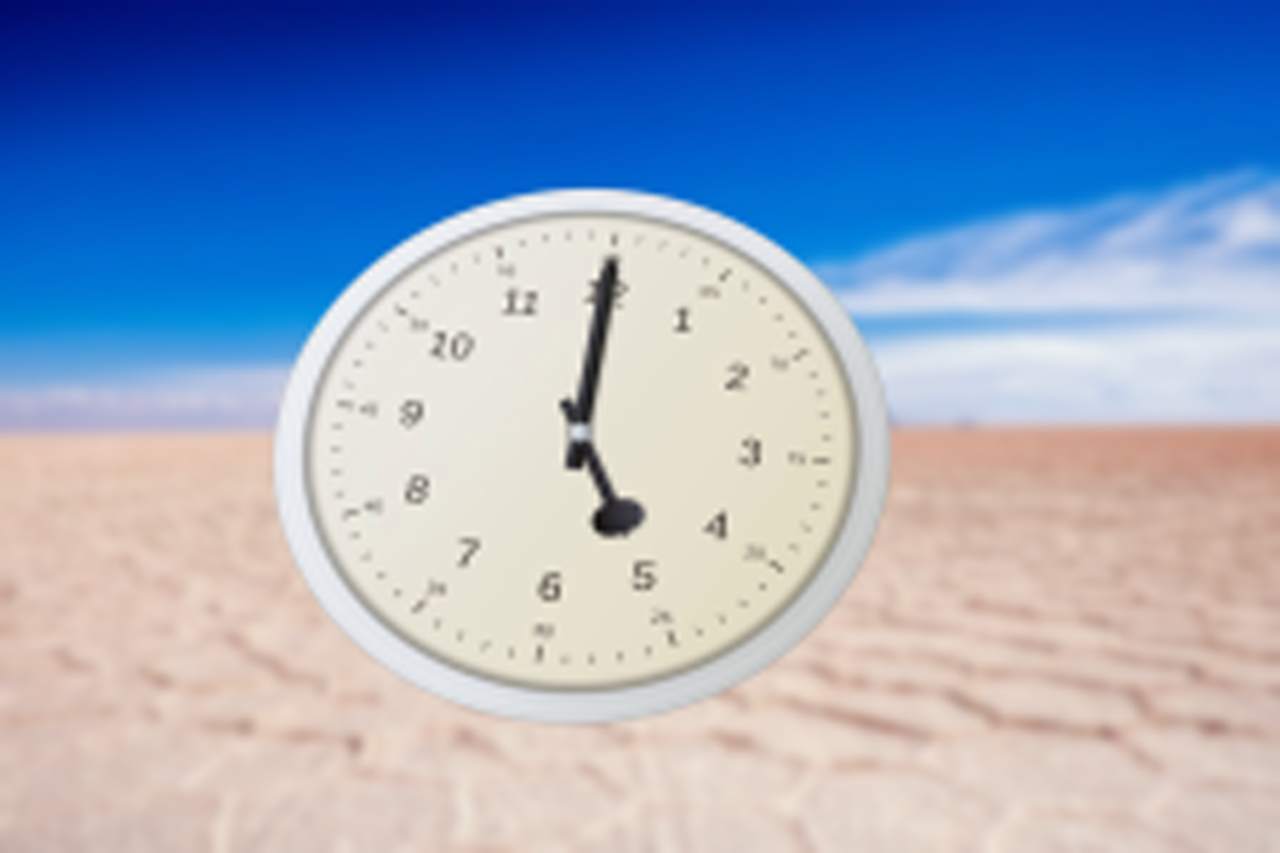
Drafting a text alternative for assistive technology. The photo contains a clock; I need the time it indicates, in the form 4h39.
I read 5h00
